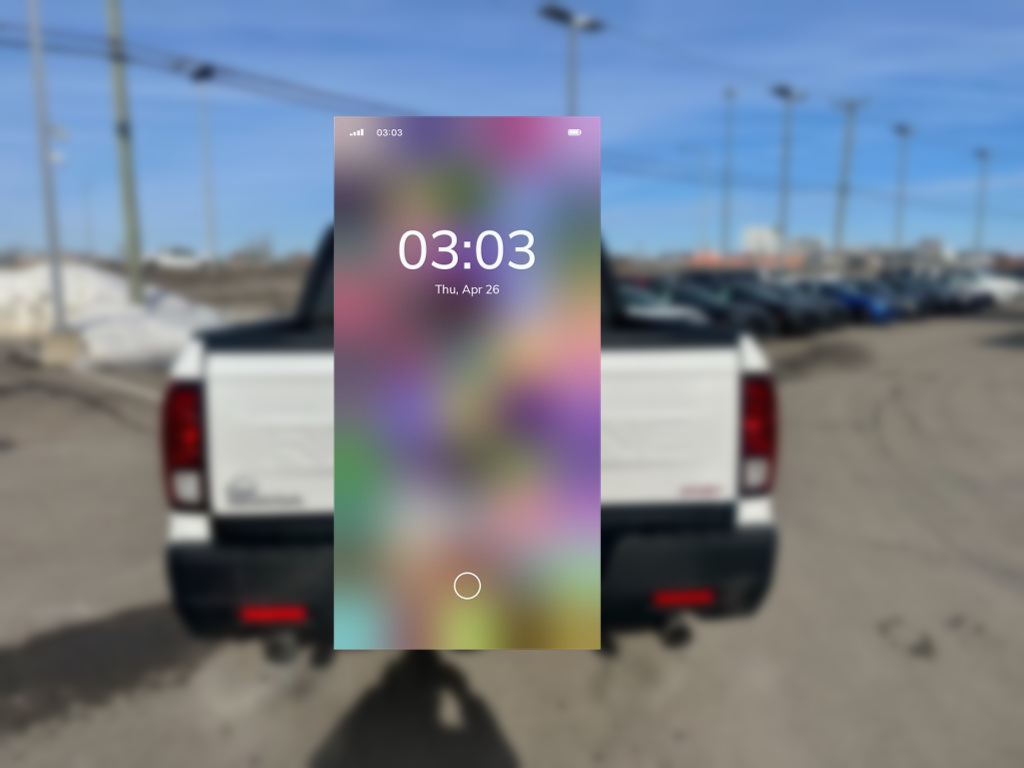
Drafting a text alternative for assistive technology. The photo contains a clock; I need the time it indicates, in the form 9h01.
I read 3h03
